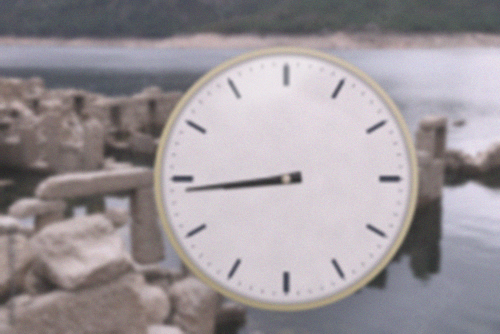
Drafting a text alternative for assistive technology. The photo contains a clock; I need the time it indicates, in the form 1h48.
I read 8h44
